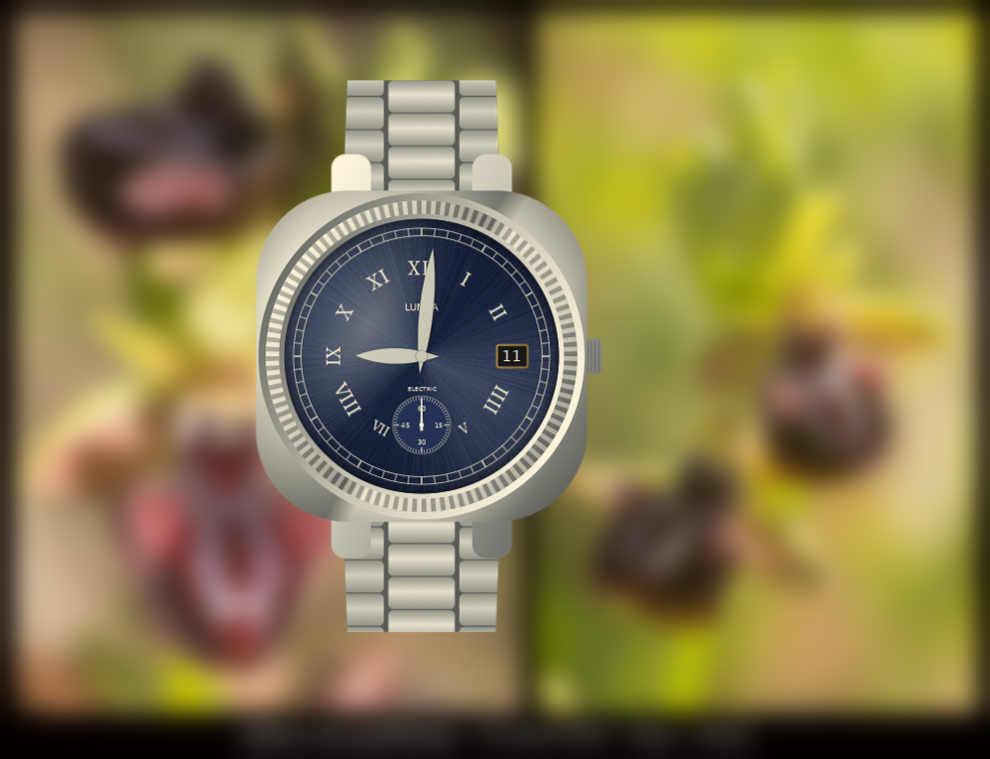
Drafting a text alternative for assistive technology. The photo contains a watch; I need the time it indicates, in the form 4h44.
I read 9h01
